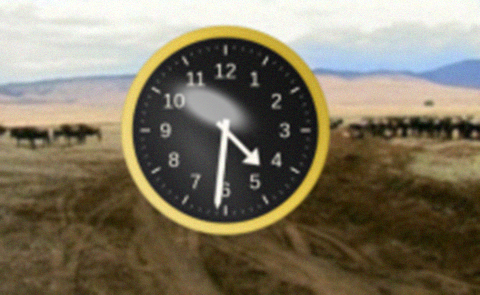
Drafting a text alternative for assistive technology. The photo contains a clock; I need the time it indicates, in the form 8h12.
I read 4h31
